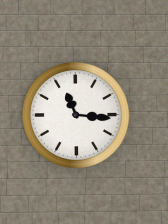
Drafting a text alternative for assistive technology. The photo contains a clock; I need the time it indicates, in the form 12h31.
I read 11h16
